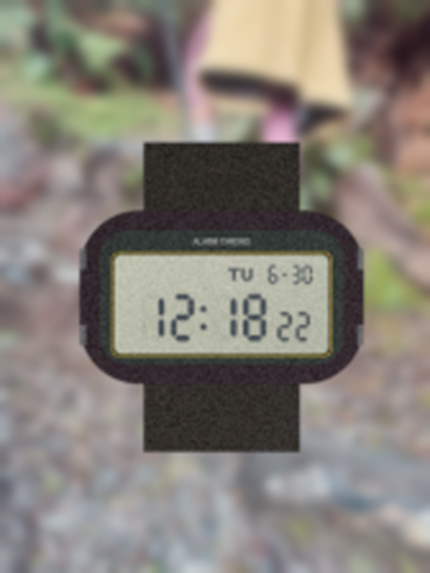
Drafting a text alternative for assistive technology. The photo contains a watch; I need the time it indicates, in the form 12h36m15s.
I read 12h18m22s
